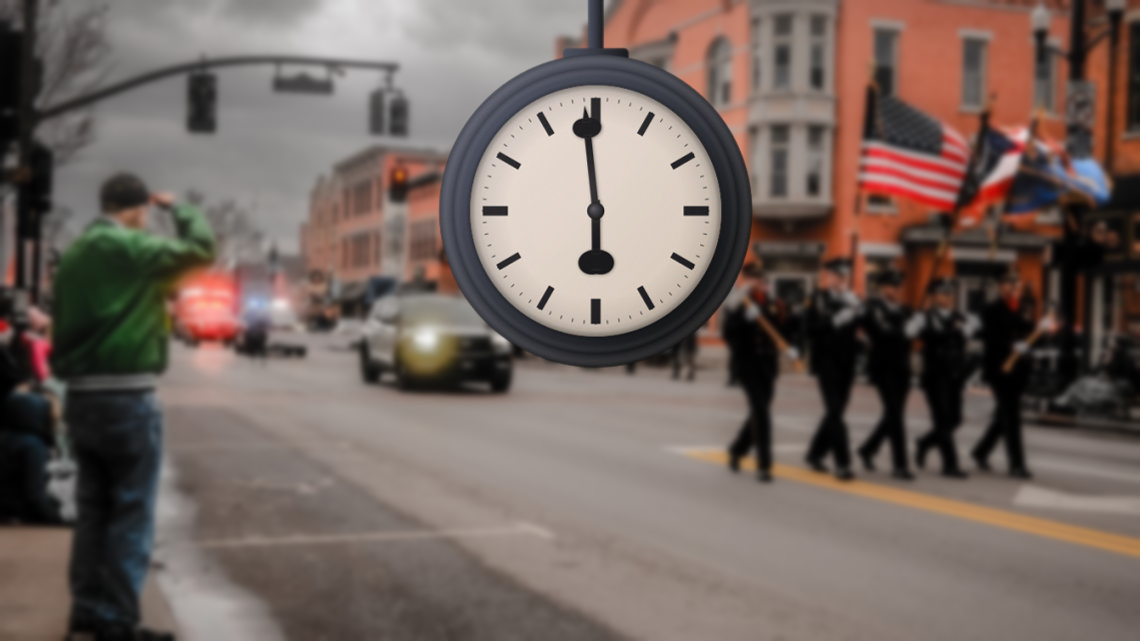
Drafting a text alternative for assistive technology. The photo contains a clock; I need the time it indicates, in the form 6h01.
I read 5h59
